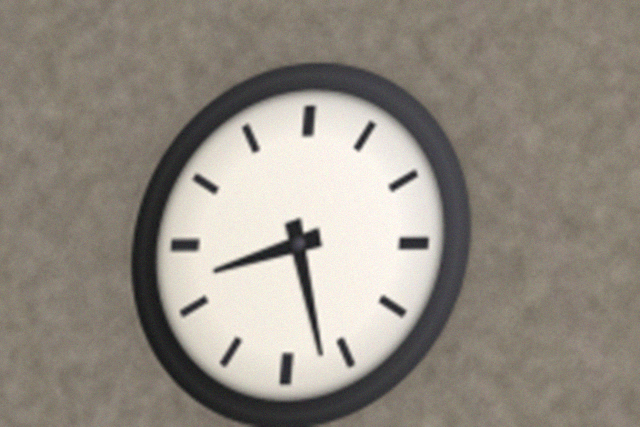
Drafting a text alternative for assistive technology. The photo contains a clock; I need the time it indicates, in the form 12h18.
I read 8h27
